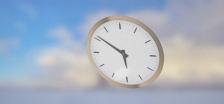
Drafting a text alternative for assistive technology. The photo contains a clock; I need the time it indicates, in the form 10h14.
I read 5h51
